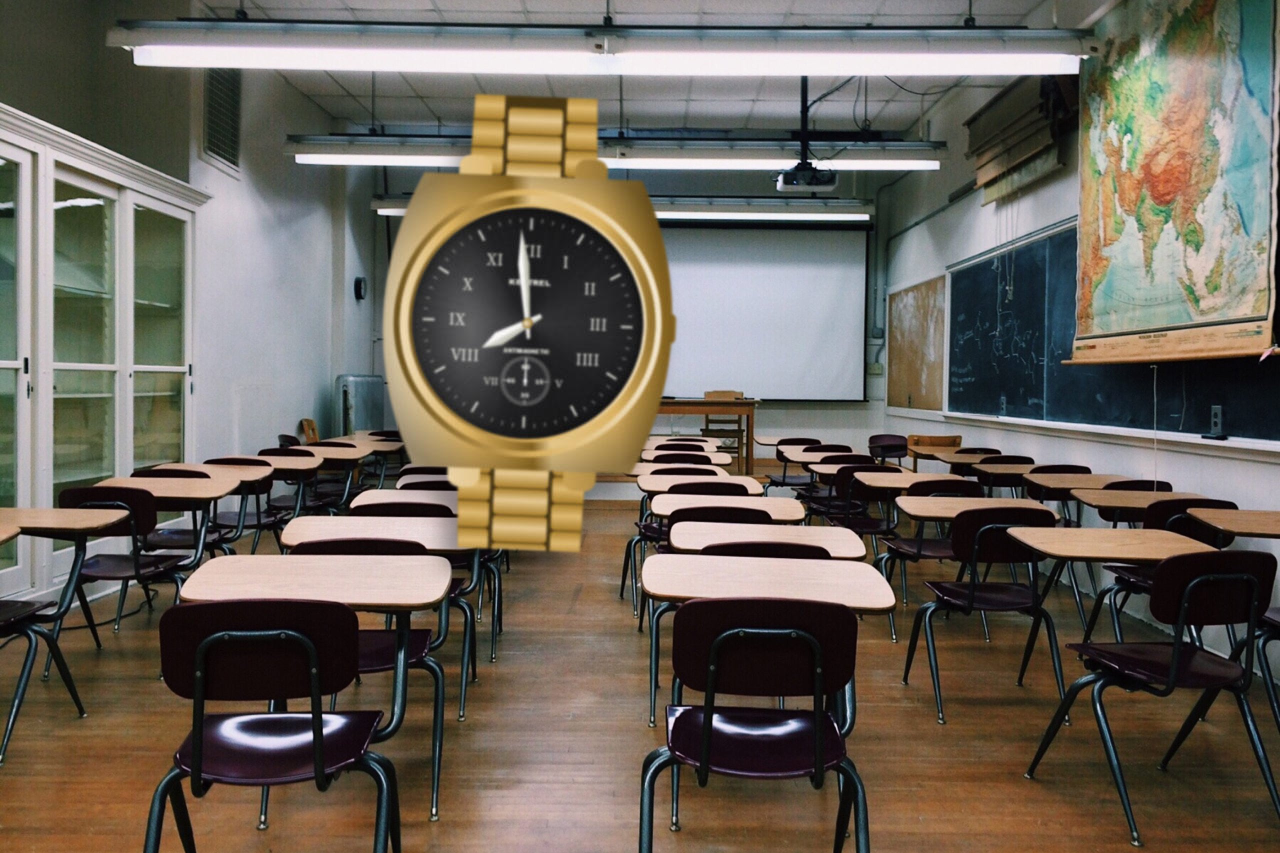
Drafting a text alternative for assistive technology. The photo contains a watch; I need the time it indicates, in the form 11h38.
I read 7h59
